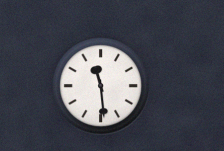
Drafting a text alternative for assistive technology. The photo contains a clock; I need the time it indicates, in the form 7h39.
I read 11h29
